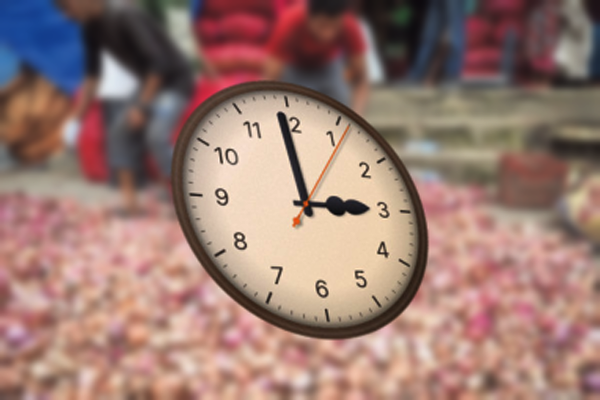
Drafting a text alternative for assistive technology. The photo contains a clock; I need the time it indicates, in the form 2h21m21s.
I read 2h59m06s
